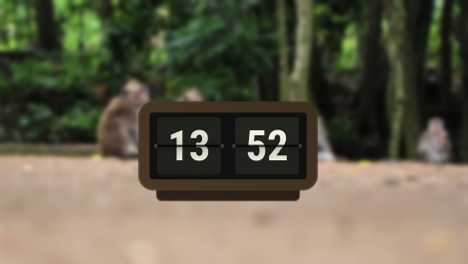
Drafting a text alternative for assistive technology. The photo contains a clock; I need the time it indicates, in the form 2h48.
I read 13h52
